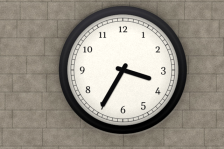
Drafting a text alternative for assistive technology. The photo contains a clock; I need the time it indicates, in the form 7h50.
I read 3h35
